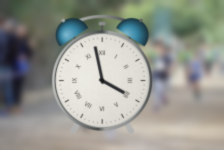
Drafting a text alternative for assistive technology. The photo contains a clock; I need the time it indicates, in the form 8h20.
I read 3h58
